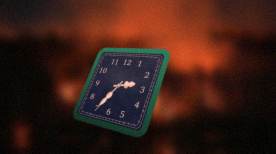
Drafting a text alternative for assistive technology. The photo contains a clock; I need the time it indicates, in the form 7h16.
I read 2h35
